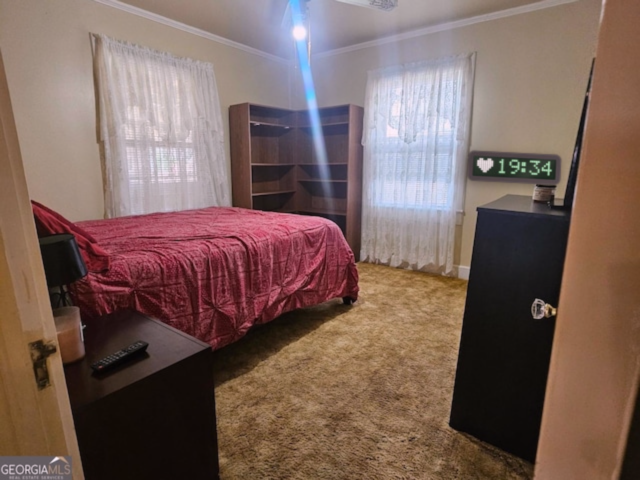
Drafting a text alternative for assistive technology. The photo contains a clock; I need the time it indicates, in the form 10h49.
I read 19h34
